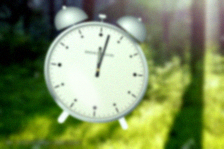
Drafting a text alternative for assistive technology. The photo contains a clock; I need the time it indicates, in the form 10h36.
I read 12h02
